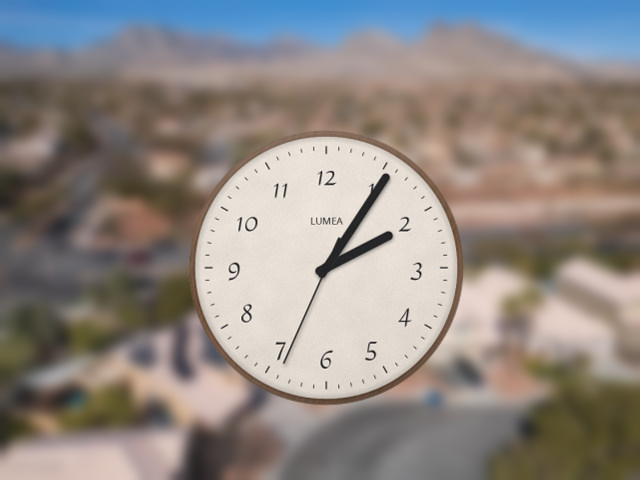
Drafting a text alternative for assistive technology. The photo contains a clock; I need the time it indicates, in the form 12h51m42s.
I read 2h05m34s
